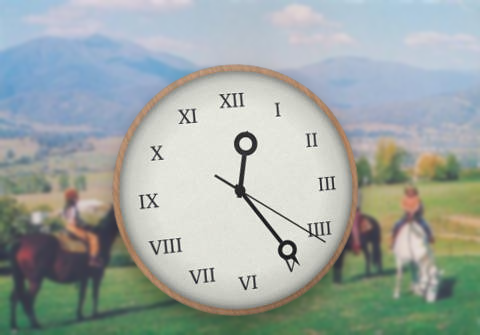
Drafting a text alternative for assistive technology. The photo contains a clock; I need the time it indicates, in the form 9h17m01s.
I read 12h24m21s
